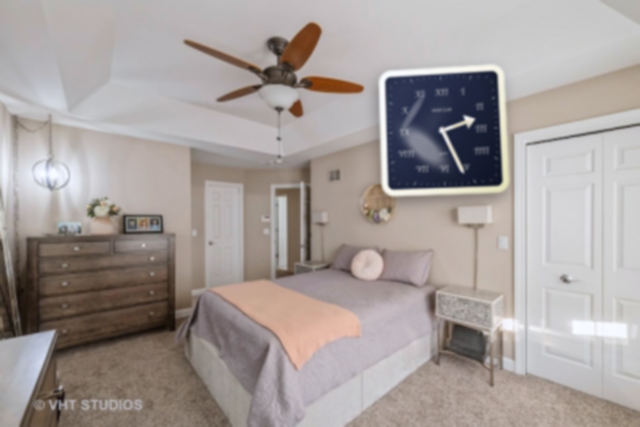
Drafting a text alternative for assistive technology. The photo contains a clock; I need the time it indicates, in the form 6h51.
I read 2h26
